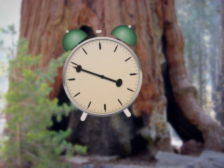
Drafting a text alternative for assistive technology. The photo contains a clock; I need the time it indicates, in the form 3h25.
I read 3h49
